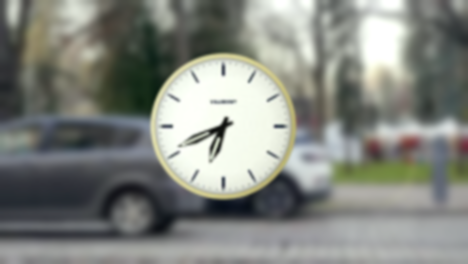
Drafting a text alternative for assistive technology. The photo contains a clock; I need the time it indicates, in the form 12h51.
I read 6h41
